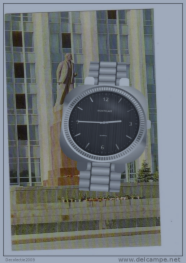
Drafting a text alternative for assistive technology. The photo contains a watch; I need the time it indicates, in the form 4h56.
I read 2h45
